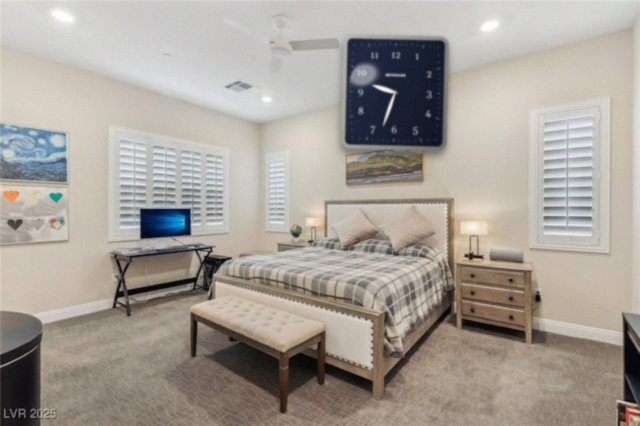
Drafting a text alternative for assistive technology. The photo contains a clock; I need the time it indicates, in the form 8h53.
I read 9h33
